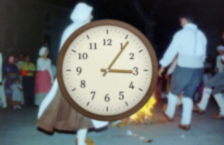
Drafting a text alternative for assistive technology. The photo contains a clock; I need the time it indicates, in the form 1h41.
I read 3h06
